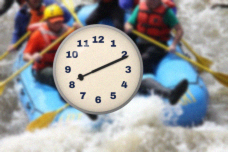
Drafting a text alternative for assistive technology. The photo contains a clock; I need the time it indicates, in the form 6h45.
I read 8h11
